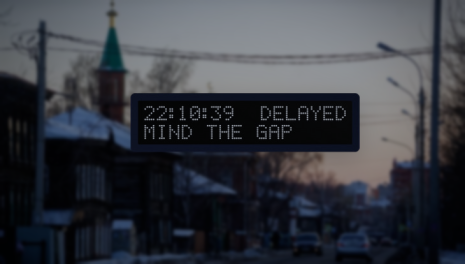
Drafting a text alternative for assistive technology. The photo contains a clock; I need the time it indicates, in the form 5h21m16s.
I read 22h10m39s
